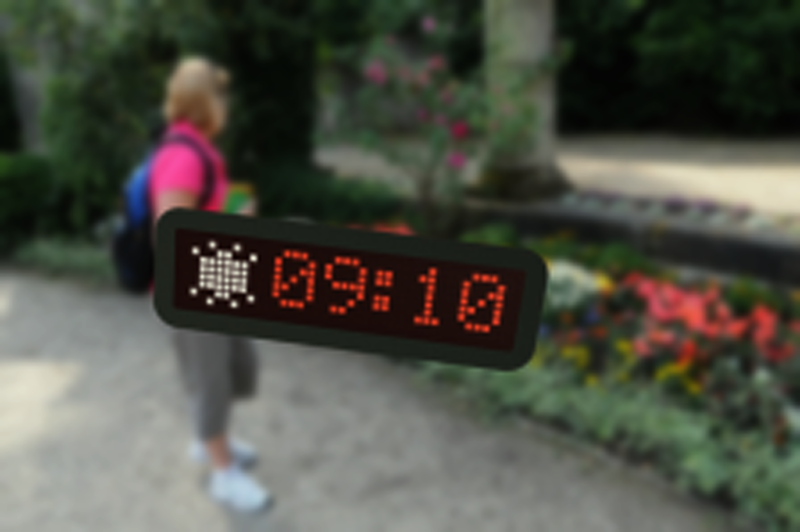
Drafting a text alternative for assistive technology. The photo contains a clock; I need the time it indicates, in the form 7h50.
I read 9h10
